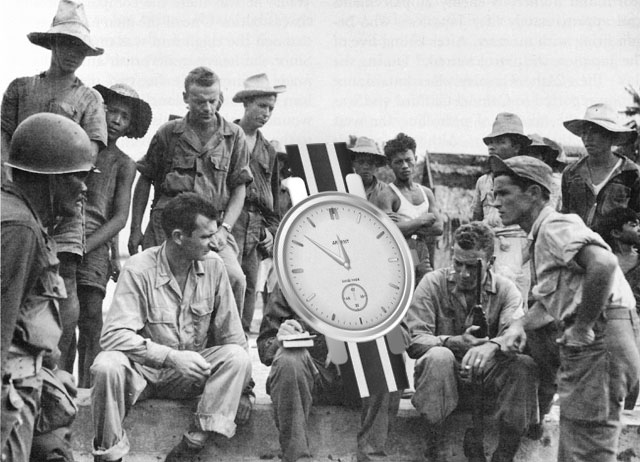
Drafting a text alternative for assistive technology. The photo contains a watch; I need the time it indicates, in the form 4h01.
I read 11h52
